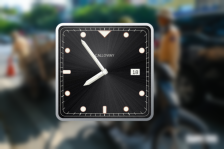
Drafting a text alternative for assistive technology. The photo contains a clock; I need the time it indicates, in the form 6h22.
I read 7h54
